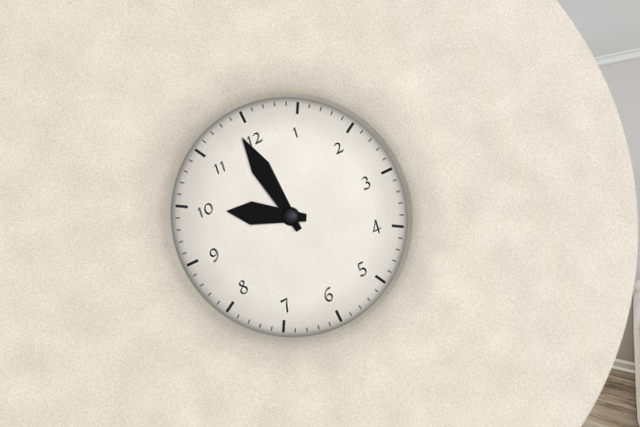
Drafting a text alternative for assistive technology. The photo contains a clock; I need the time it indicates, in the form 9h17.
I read 9h59
